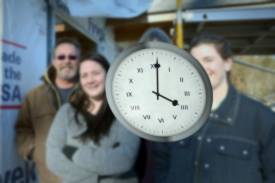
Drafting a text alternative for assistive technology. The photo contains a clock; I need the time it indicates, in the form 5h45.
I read 4h01
